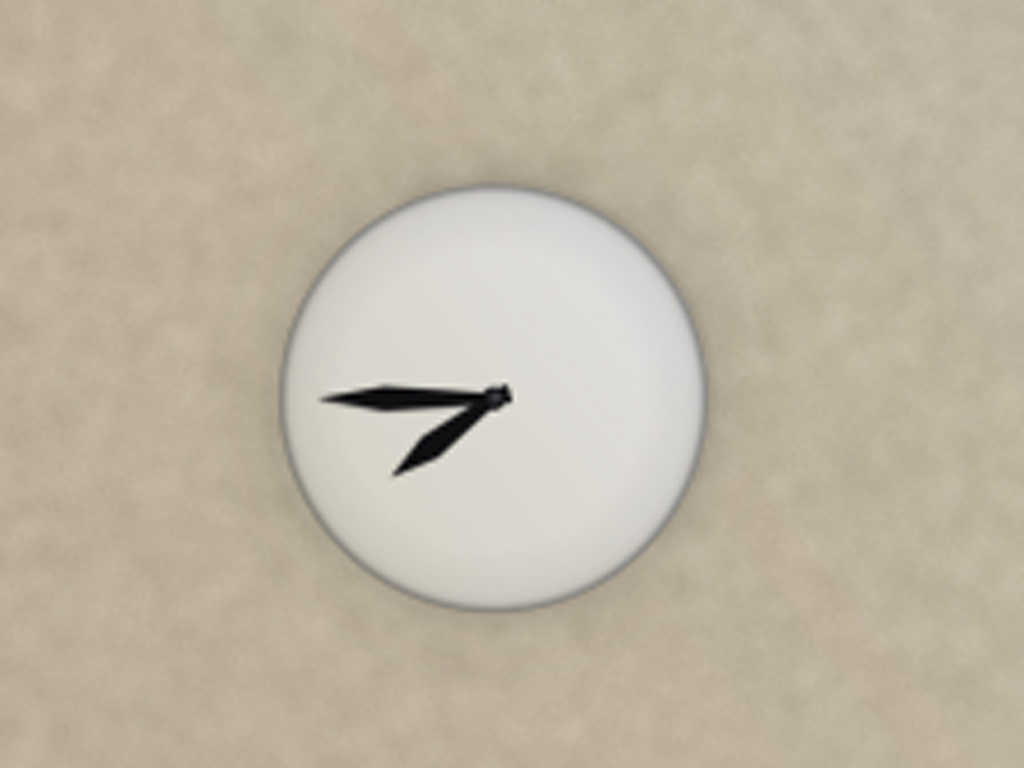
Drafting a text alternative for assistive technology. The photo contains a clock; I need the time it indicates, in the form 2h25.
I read 7h45
